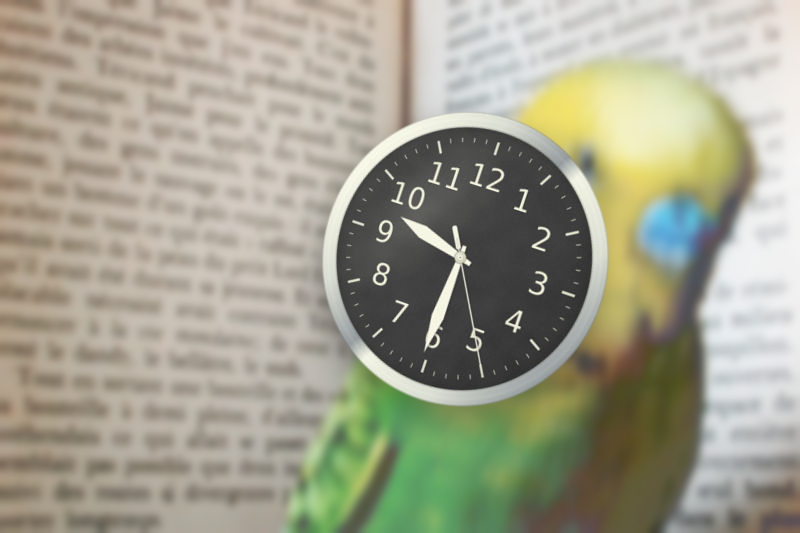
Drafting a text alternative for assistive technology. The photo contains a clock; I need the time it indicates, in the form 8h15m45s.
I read 9h30m25s
